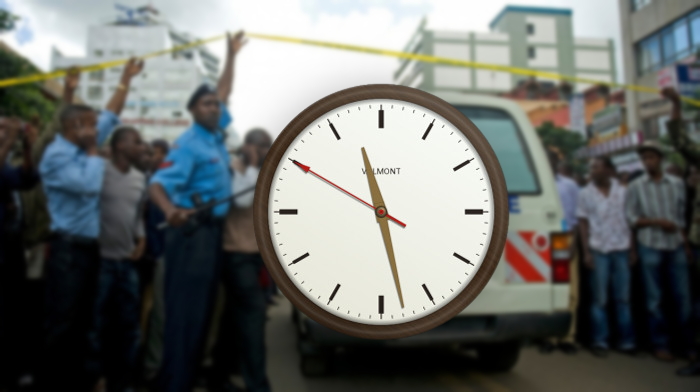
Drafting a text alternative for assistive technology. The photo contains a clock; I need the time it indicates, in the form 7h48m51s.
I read 11h27m50s
